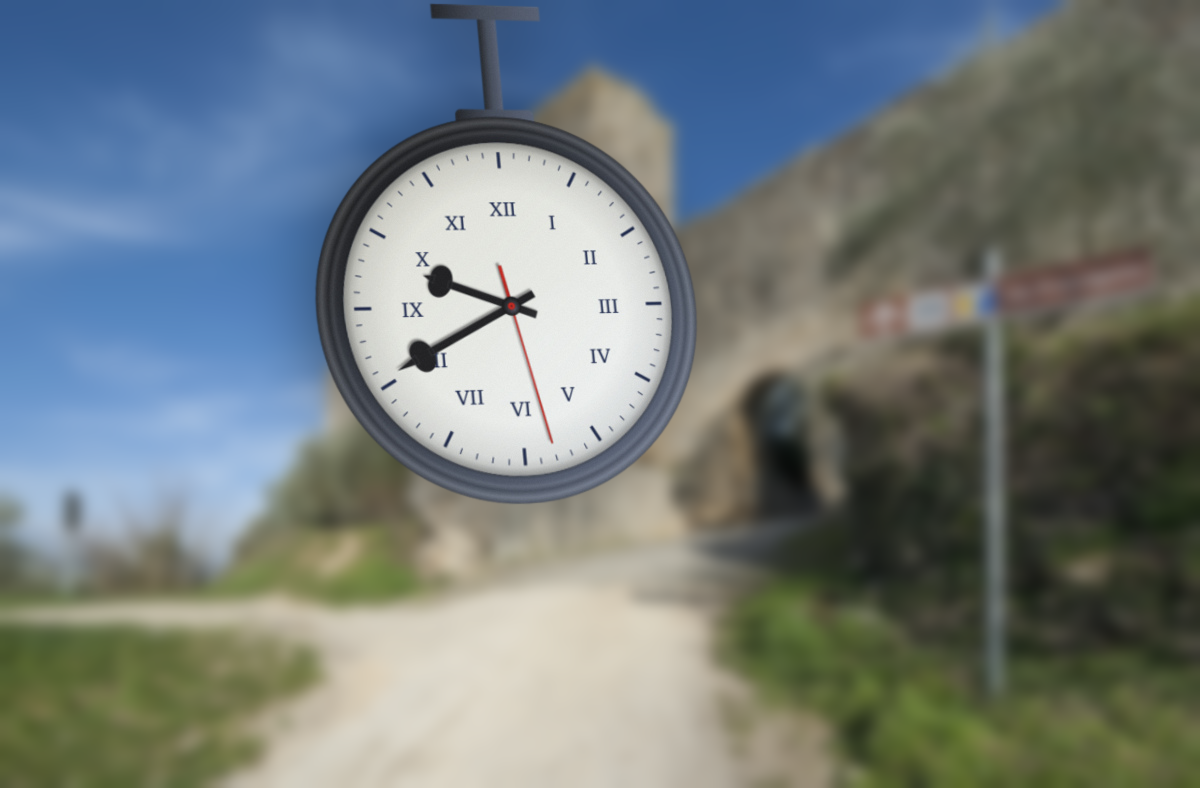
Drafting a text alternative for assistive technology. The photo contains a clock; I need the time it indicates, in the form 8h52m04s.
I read 9h40m28s
